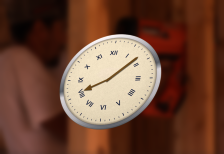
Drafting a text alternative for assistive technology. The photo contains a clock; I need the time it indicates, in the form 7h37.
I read 8h08
